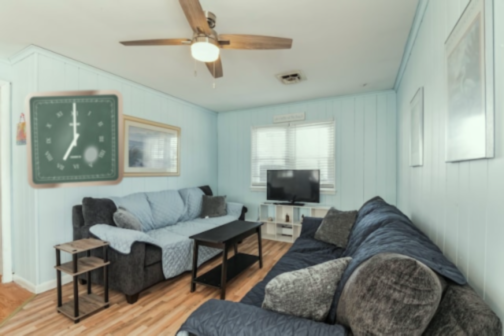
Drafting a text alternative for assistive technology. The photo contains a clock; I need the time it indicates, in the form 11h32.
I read 7h00
